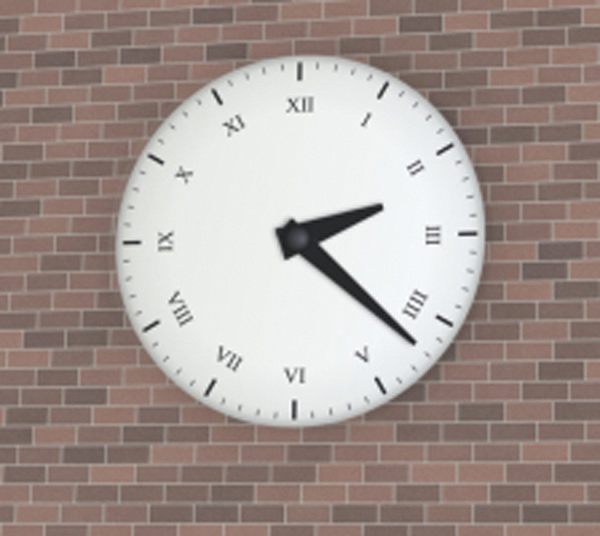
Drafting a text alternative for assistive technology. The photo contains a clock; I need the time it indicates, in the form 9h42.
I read 2h22
